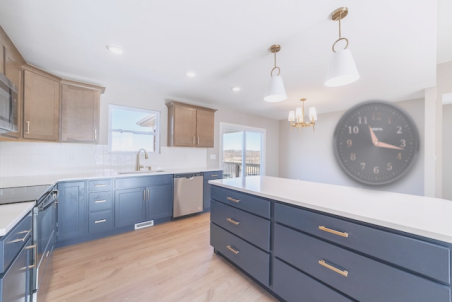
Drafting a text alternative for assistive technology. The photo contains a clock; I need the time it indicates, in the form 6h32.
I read 11h17
